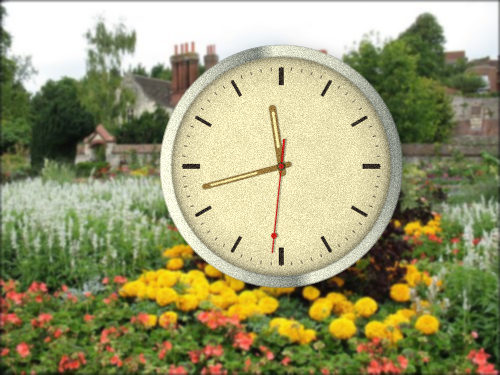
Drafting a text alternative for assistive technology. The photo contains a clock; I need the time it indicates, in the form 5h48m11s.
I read 11h42m31s
